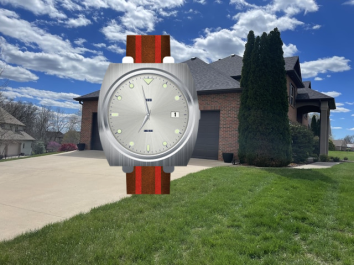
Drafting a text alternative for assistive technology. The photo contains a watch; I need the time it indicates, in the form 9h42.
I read 6h58
